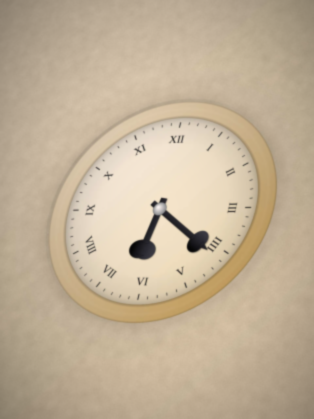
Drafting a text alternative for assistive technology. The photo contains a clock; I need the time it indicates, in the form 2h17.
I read 6h21
